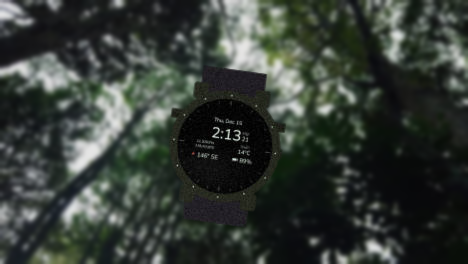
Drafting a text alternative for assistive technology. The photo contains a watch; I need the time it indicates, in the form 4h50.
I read 2h13
